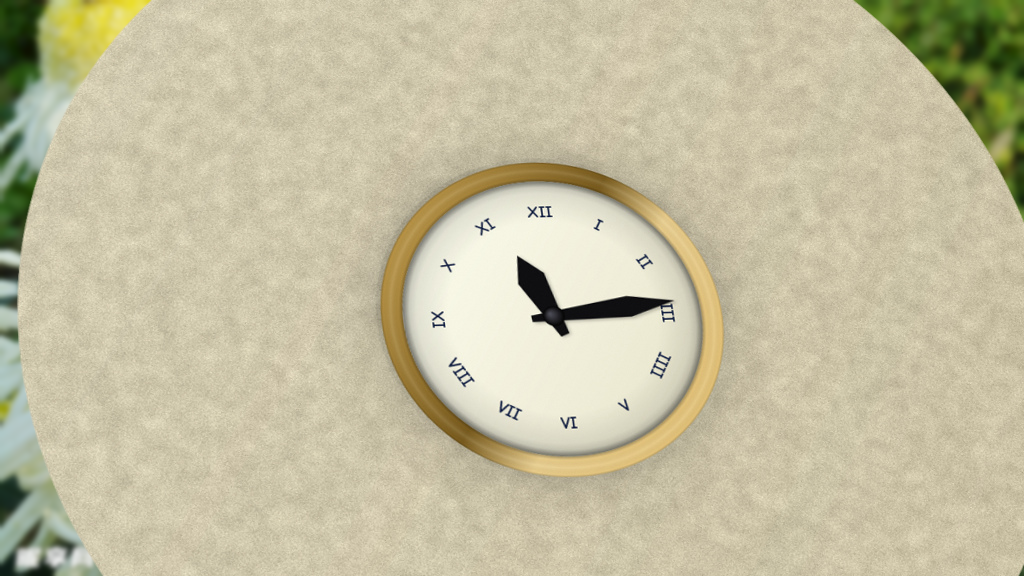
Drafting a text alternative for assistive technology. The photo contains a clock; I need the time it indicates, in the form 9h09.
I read 11h14
